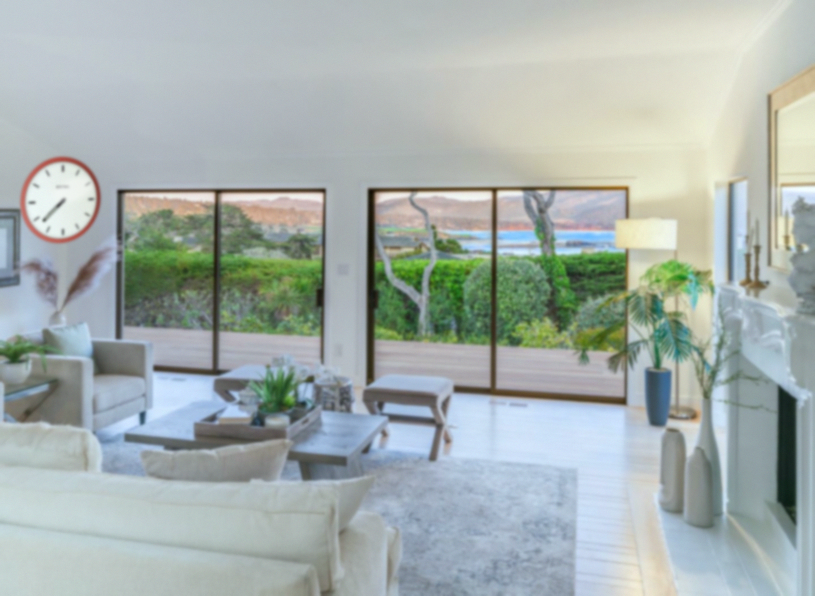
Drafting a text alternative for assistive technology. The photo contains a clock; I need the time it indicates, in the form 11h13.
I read 7h38
